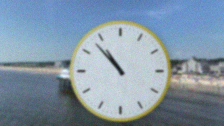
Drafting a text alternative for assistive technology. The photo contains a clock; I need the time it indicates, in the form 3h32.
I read 10h53
